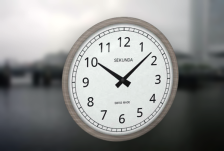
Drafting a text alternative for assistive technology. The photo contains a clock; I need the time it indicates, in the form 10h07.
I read 10h08
